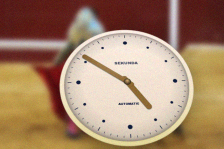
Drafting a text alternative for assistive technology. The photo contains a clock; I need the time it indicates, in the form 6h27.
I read 4h51
